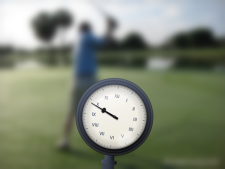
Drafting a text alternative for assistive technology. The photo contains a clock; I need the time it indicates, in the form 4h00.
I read 9h49
